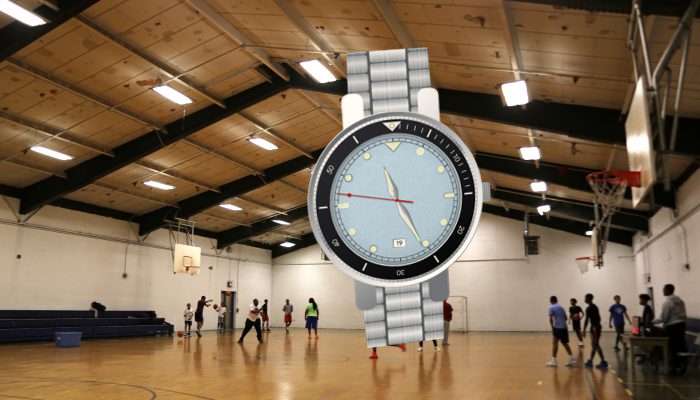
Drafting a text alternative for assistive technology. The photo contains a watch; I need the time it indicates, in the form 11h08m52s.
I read 11h25m47s
